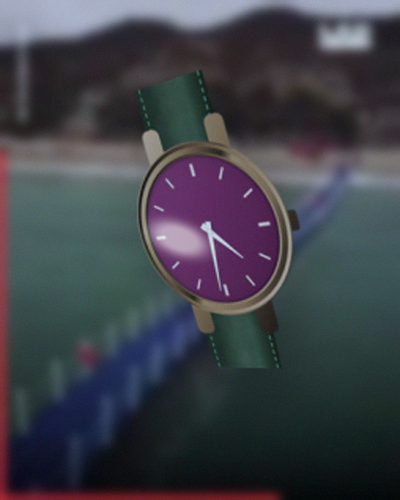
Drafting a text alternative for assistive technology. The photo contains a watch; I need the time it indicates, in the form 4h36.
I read 4h31
